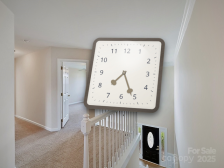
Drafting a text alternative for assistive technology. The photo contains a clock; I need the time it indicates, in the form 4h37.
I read 7h26
